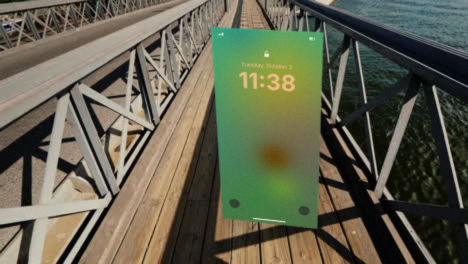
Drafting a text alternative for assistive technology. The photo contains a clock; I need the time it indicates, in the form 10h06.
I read 11h38
